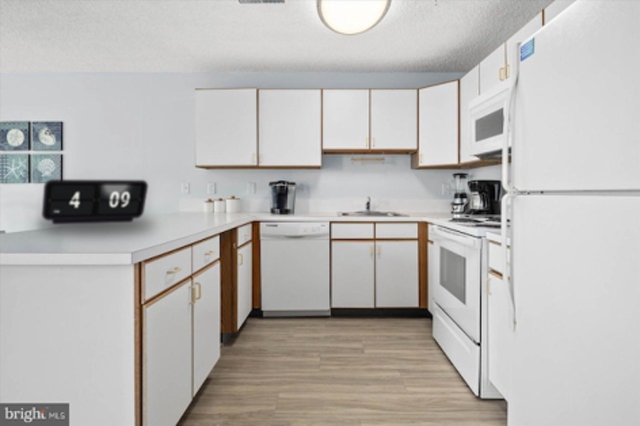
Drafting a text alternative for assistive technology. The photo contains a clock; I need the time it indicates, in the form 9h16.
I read 4h09
